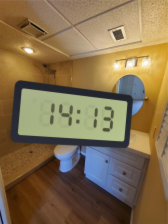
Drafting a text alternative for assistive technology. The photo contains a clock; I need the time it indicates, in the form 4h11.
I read 14h13
